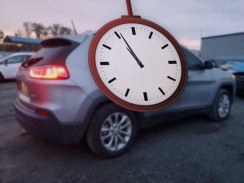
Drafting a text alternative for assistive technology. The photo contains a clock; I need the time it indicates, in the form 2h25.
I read 10h56
